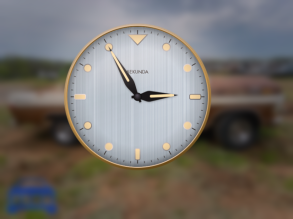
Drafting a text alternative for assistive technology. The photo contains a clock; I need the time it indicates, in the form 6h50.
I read 2h55
